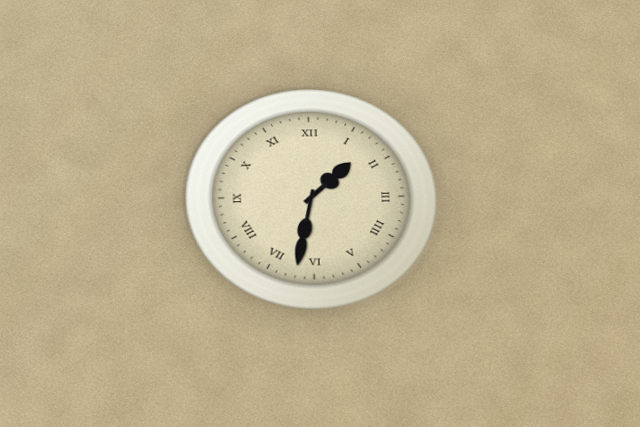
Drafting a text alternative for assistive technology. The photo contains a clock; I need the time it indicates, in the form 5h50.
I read 1h32
